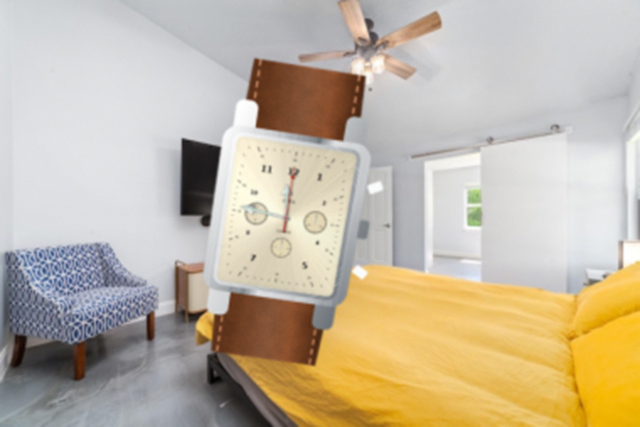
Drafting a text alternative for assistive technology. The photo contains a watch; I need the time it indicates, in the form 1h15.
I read 11h46
